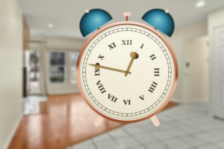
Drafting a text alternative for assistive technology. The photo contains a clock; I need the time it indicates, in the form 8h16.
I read 12h47
